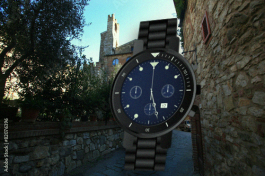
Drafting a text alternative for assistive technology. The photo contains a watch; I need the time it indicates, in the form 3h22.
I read 5h27
